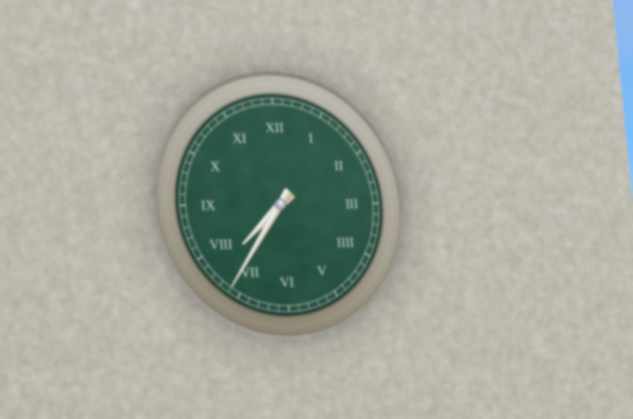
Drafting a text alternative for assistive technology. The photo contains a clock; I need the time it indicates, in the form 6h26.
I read 7h36
